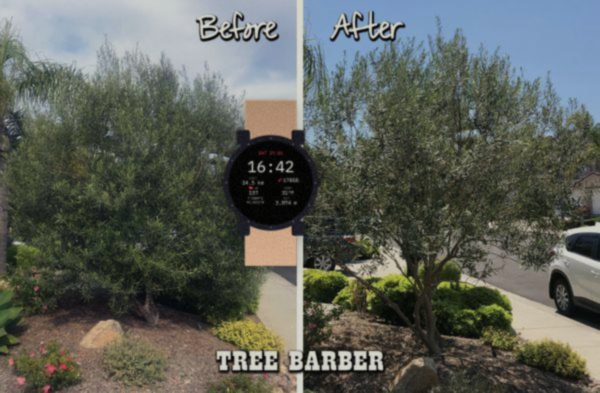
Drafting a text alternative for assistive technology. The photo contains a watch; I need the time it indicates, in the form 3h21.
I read 16h42
